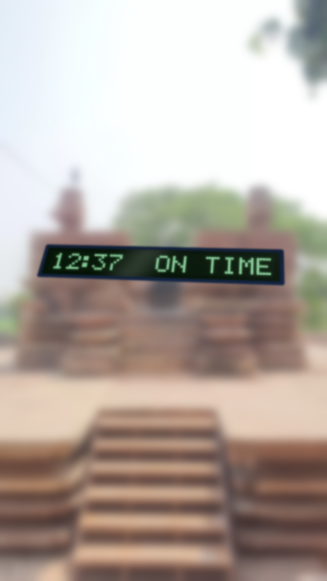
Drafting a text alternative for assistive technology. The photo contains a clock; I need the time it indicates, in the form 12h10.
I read 12h37
